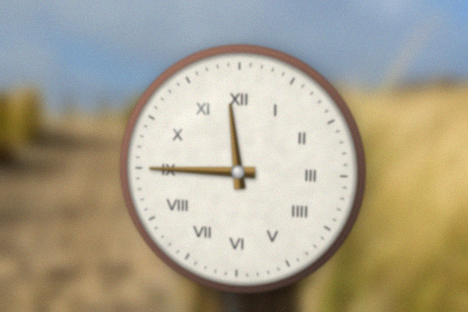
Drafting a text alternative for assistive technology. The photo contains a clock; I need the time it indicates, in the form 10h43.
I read 11h45
